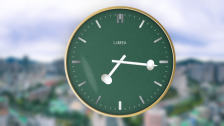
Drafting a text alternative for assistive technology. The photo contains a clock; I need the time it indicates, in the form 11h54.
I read 7h16
